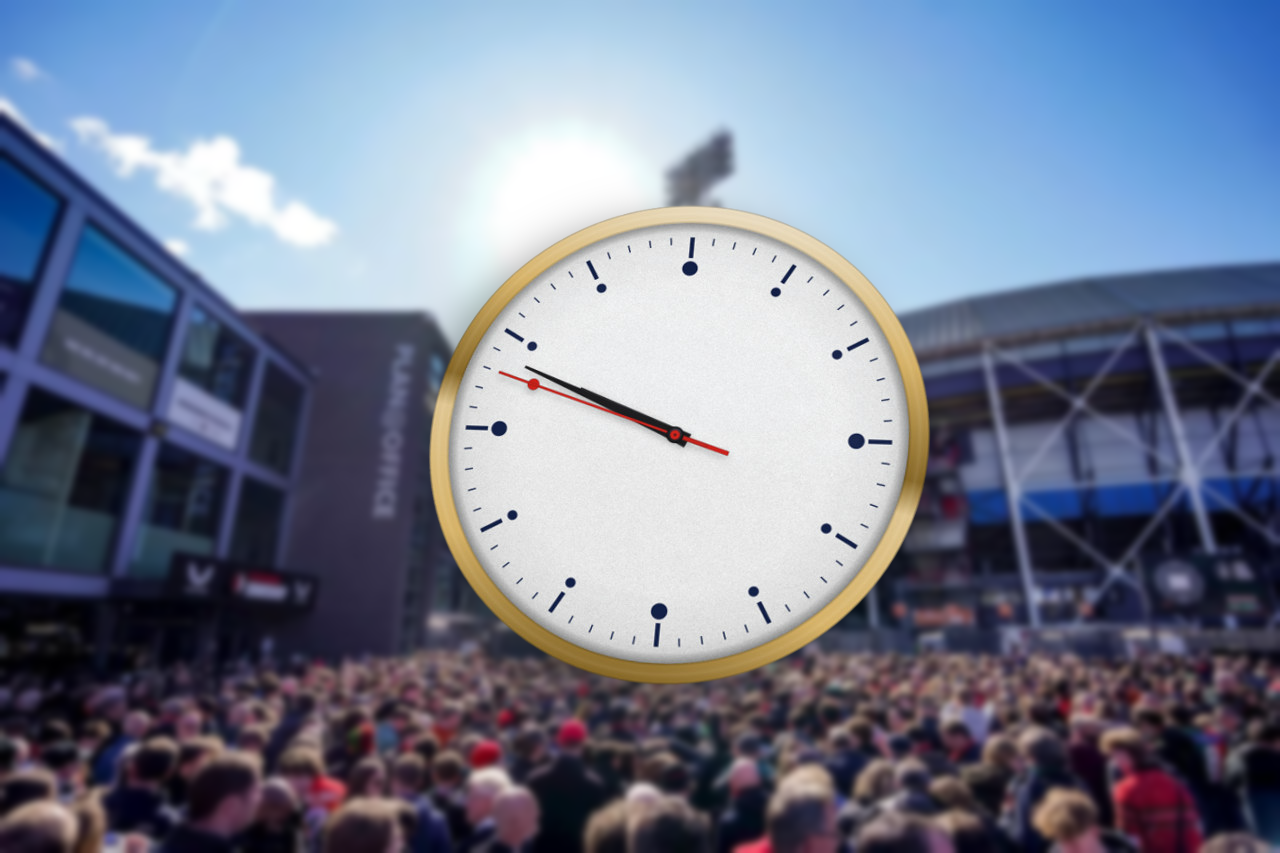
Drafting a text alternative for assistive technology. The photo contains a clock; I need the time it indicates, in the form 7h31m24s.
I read 9h48m48s
